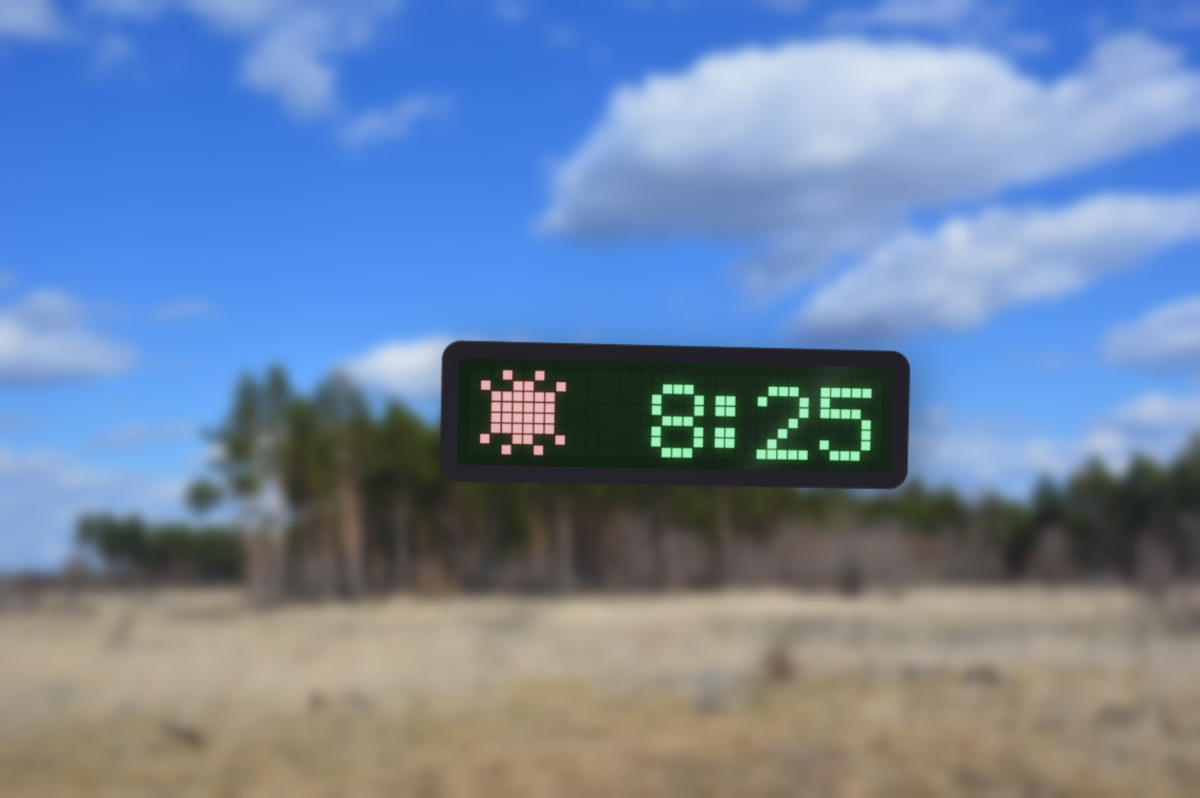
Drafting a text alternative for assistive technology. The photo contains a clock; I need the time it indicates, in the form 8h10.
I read 8h25
